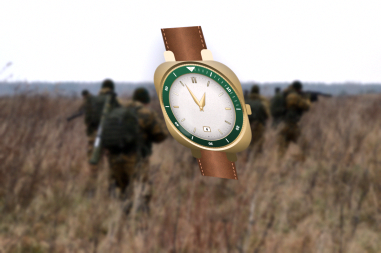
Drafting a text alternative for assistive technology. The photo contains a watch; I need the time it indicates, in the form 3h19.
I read 12h56
